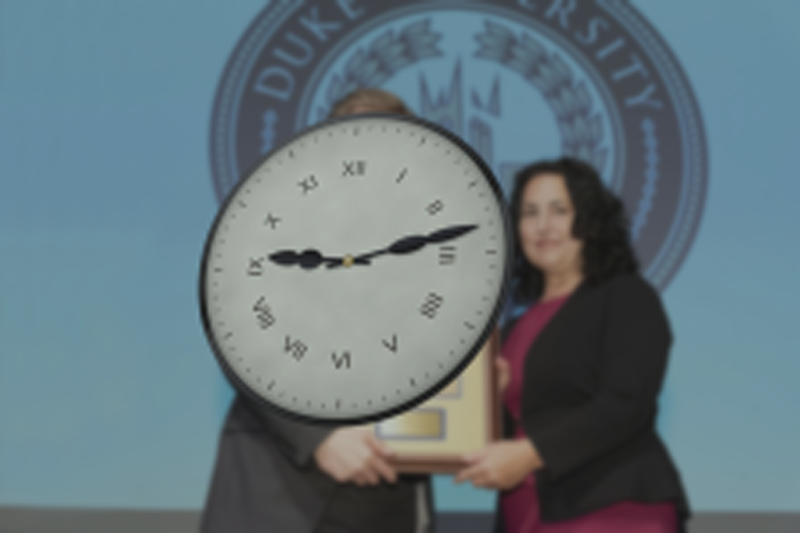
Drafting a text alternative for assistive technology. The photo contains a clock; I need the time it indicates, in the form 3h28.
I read 9h13
